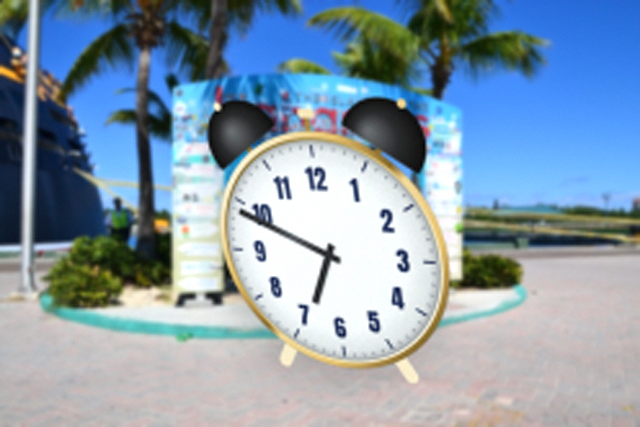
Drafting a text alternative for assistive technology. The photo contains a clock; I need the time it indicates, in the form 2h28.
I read 6h49
